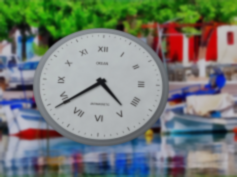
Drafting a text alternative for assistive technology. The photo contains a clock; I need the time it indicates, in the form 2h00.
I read 4h39
